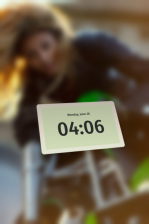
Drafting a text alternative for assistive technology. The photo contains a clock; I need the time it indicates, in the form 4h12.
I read 4h06
